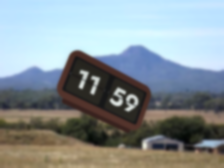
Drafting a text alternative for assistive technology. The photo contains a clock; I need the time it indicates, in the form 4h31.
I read 11h59
